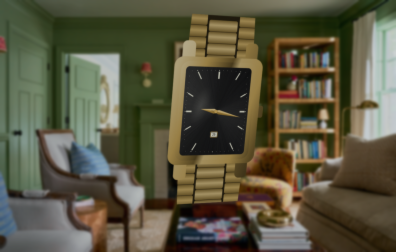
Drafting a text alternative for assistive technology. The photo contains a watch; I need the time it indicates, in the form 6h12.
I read 9h17
